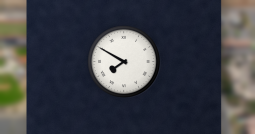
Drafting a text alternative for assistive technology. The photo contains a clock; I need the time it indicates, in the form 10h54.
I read 7h50
